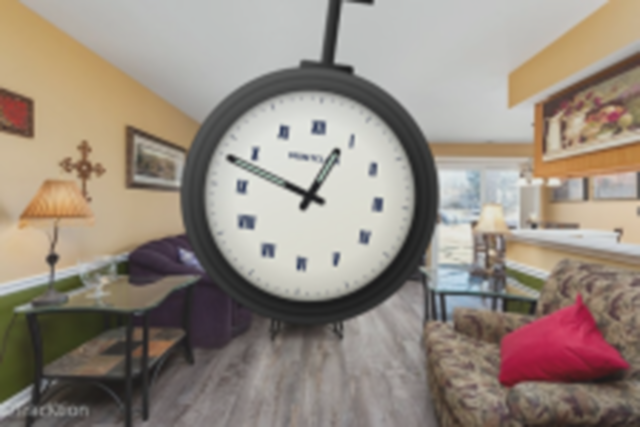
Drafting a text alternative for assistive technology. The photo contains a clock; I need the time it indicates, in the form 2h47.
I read 12h48
